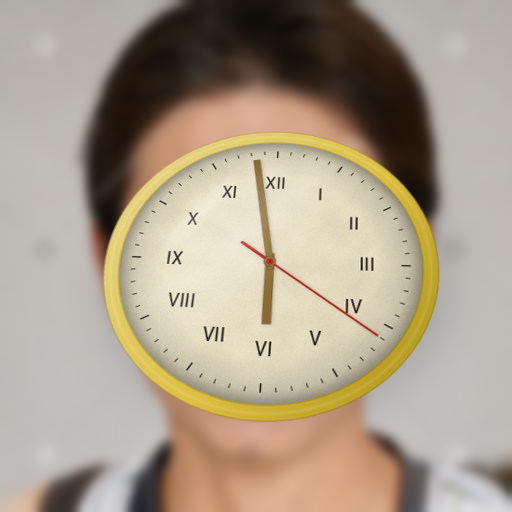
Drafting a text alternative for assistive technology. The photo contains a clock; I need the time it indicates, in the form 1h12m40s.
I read 5h58m21s
